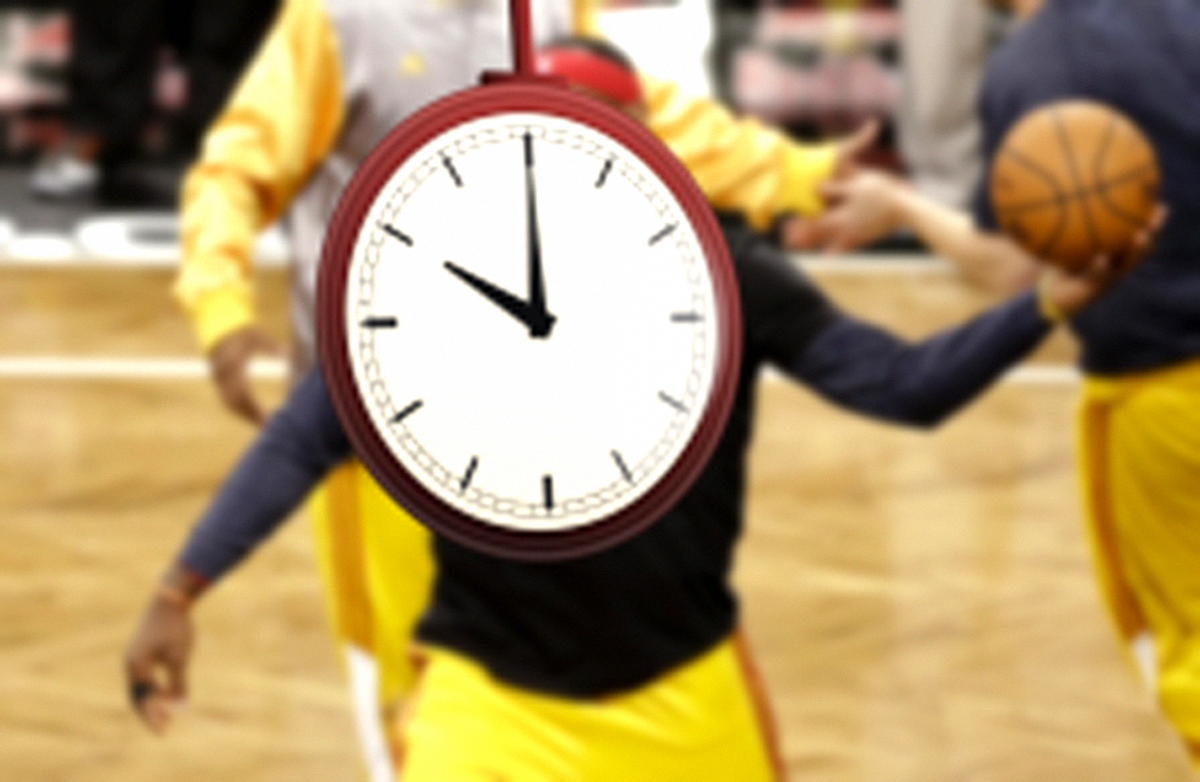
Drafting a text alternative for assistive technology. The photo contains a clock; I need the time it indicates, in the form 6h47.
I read 10h00
